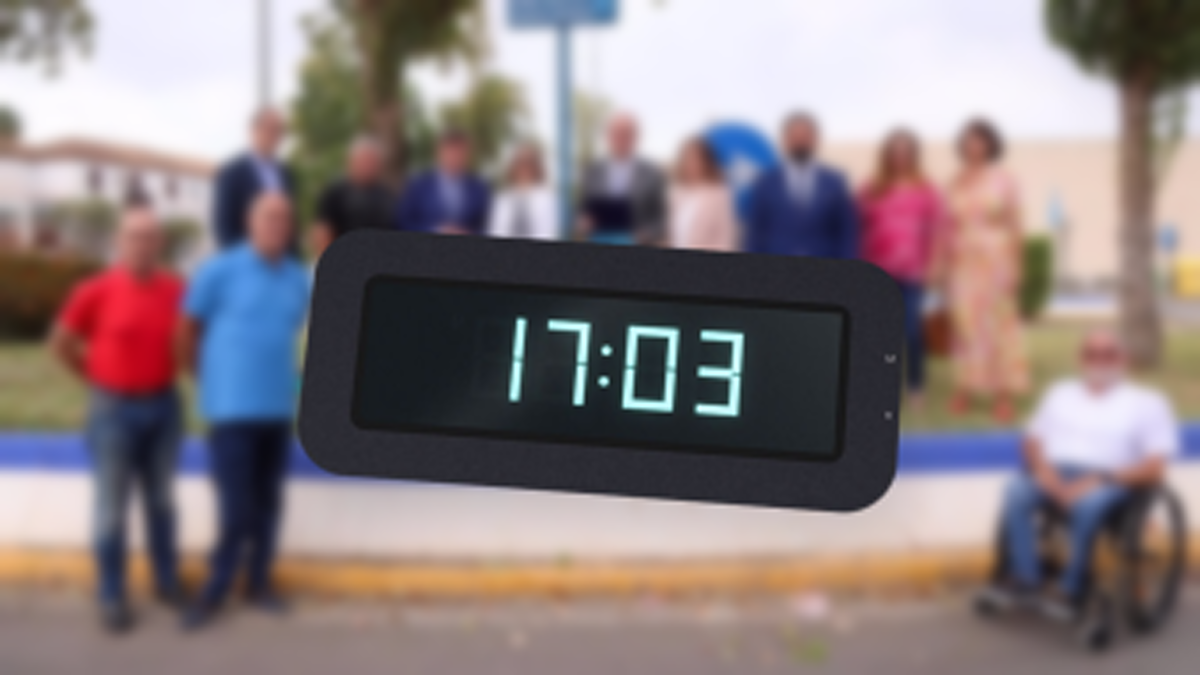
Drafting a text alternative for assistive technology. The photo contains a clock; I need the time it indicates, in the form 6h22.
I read 17h03
